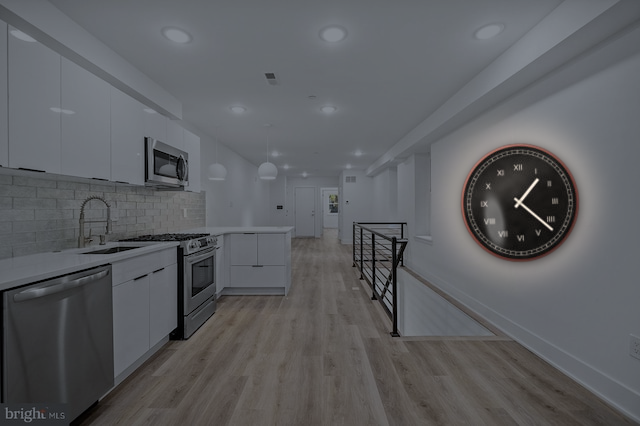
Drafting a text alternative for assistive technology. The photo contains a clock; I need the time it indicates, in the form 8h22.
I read 1h22
